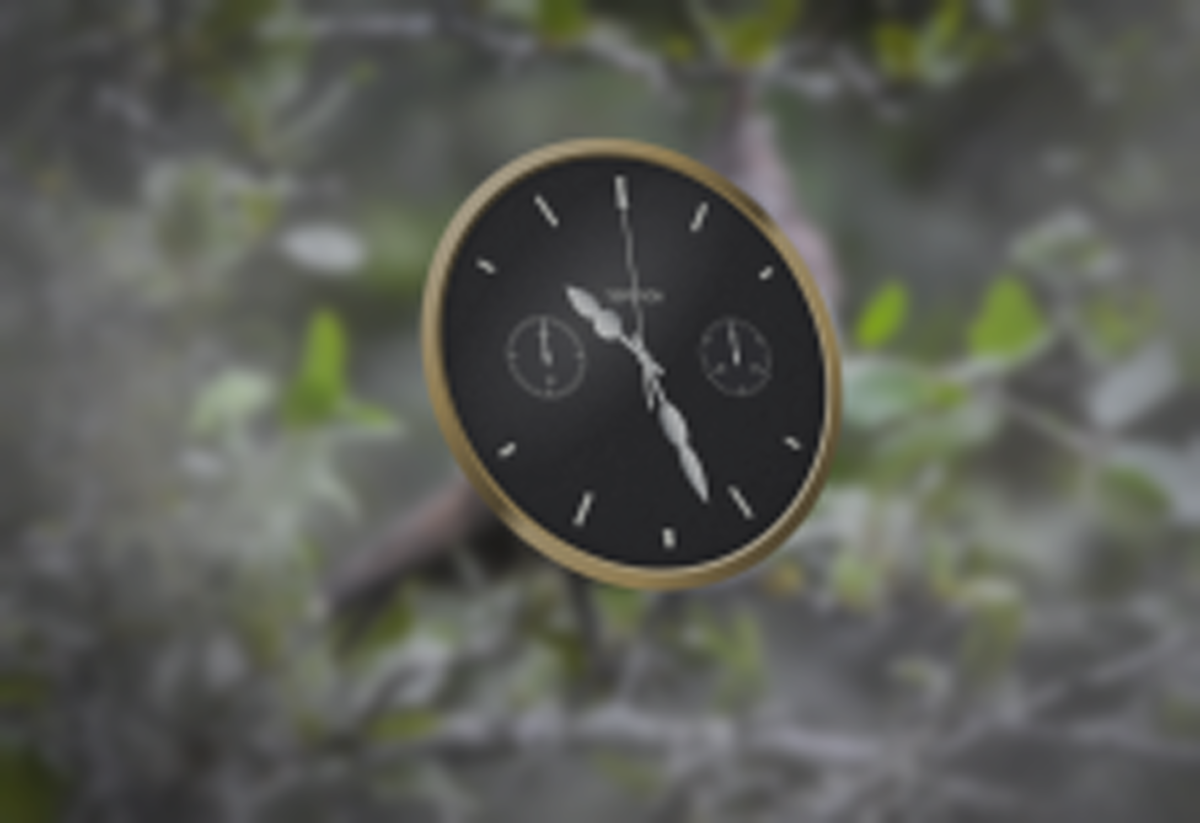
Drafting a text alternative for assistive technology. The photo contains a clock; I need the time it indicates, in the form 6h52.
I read 10h27
